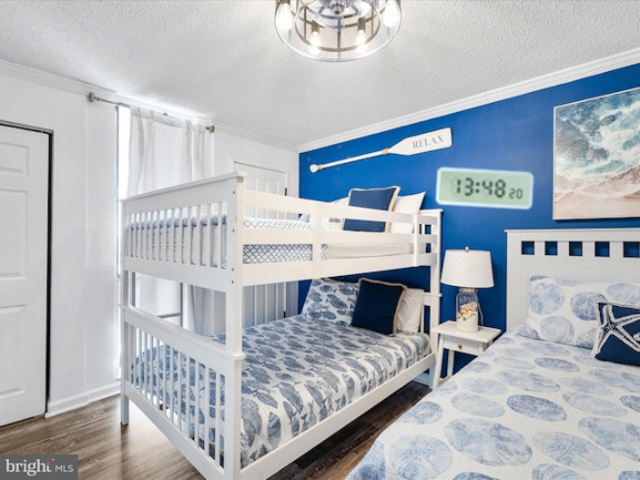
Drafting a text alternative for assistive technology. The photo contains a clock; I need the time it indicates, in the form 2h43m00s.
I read 13h48m20s
